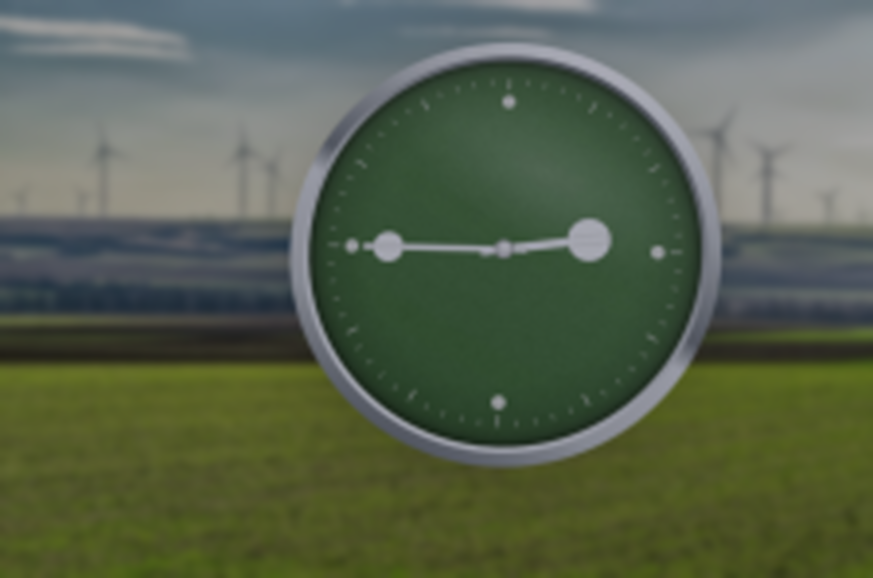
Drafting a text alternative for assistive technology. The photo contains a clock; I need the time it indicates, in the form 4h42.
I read 2h45
